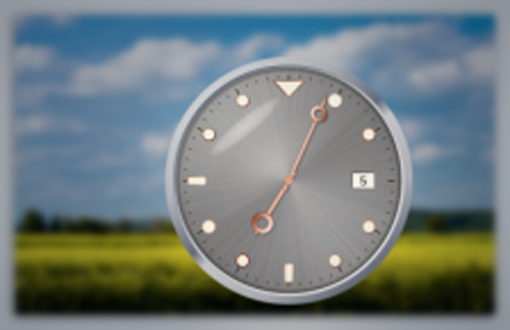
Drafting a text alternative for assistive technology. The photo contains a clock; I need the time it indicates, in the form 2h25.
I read 7h04
